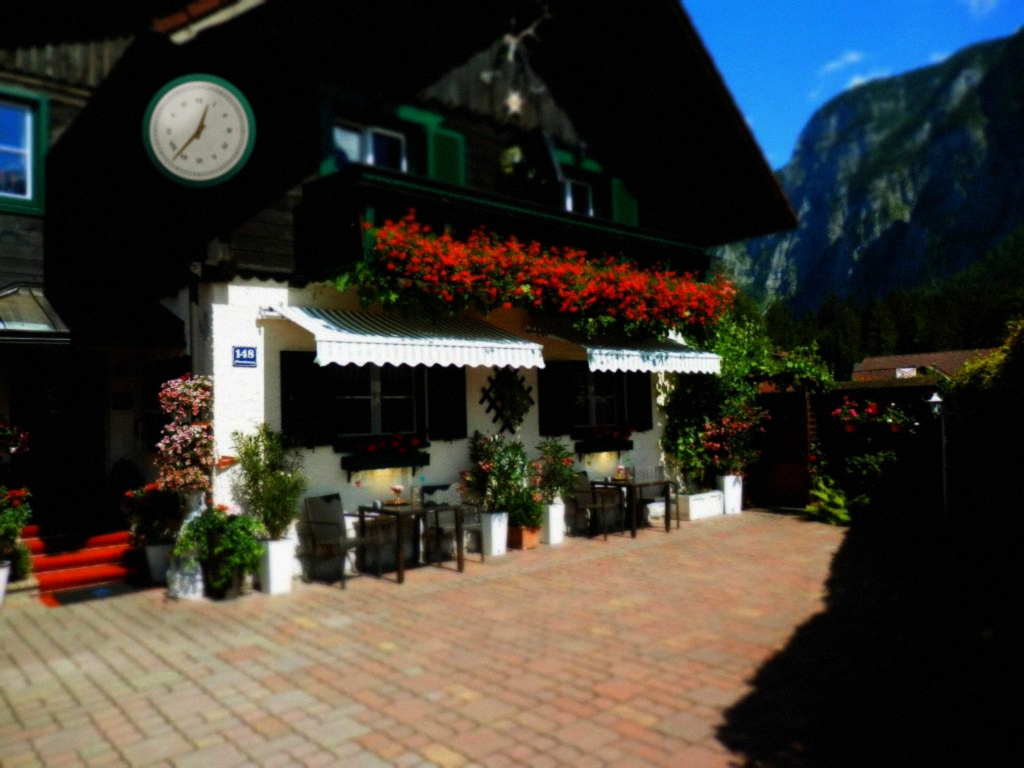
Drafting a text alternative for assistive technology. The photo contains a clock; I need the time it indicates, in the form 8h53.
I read 12h37
